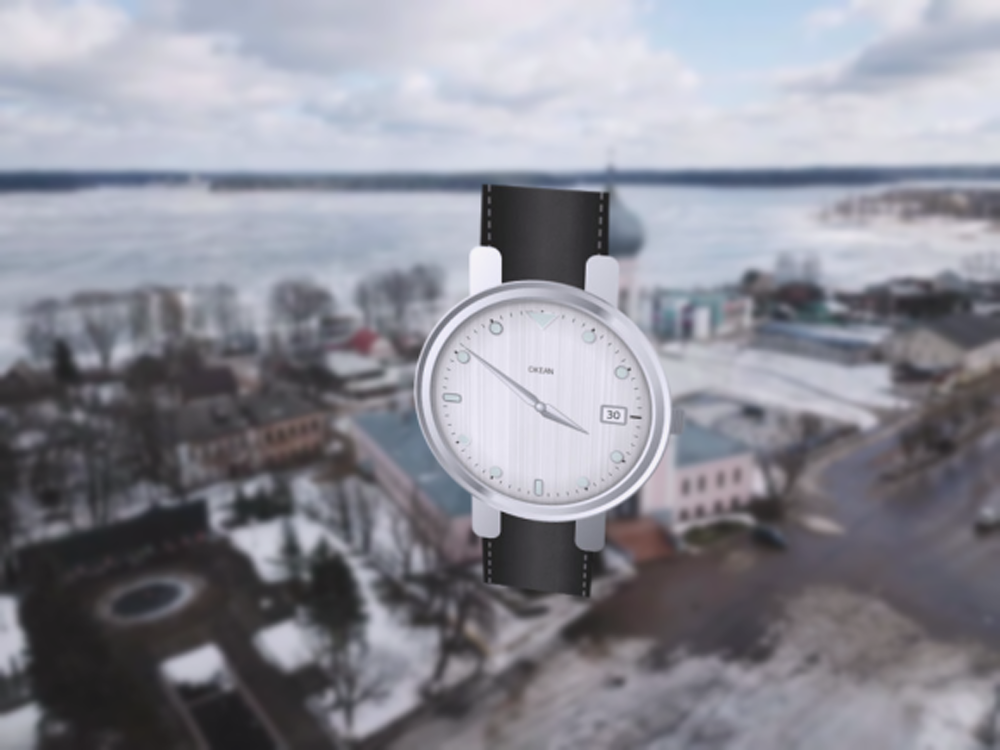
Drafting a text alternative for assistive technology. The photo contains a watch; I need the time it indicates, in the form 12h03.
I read 3h51
